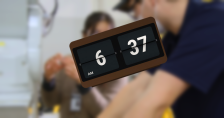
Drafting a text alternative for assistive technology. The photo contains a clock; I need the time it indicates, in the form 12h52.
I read 6h37
